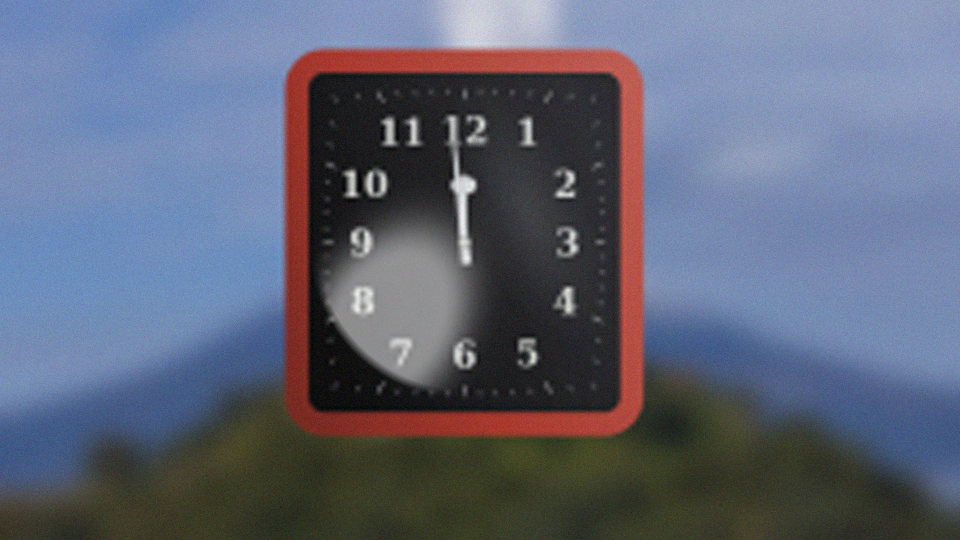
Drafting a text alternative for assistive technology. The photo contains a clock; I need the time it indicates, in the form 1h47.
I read 11h59
